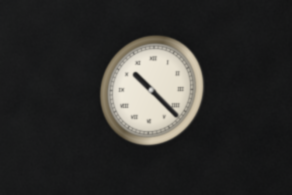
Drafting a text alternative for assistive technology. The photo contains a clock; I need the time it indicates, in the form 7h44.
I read 10h22
